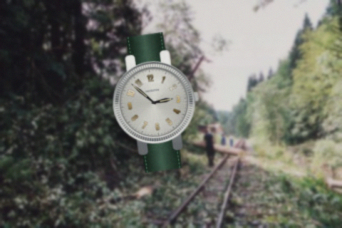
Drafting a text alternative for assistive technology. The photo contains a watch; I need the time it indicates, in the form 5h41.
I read 2h53
